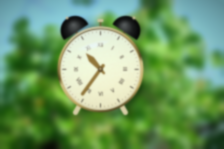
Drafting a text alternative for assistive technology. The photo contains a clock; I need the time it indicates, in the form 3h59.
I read 10h36
